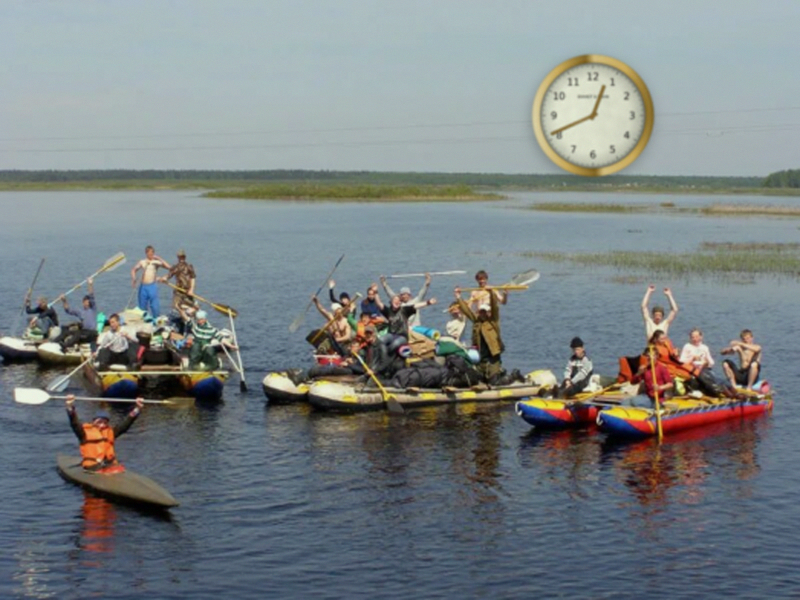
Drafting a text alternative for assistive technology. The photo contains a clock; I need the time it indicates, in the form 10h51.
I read 12h41
